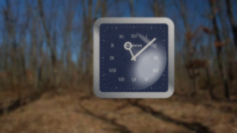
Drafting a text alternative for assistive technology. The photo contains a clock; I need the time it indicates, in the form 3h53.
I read 11h08
